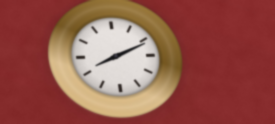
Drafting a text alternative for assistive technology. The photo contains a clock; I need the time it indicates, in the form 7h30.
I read 8h11
